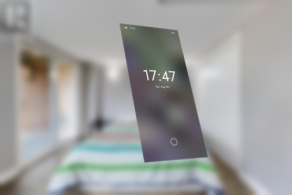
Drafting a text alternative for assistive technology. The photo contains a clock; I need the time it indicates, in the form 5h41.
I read 17h47
